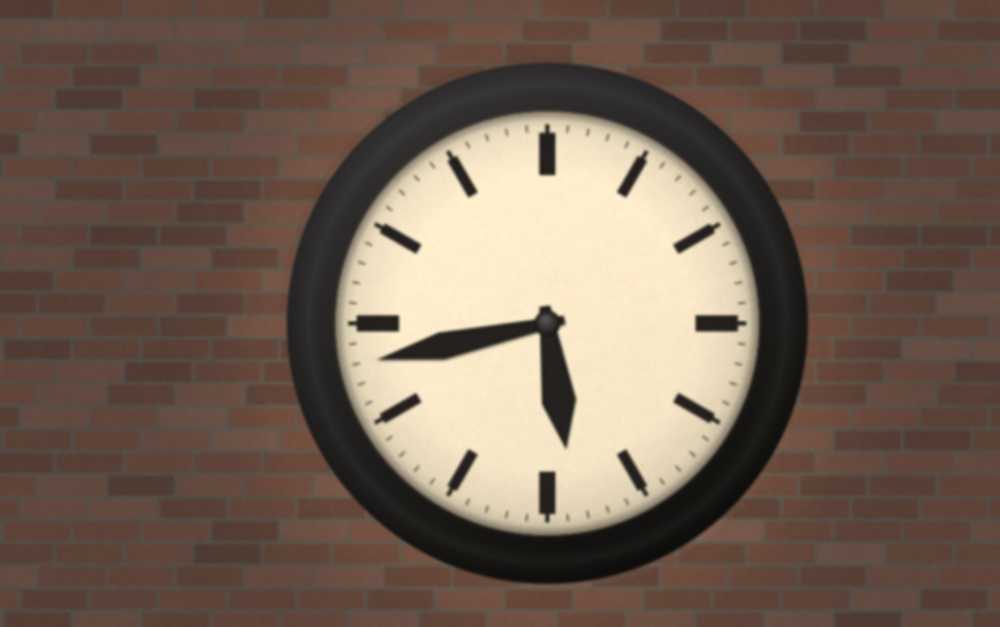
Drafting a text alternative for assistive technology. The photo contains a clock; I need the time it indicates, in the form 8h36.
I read 5h43
